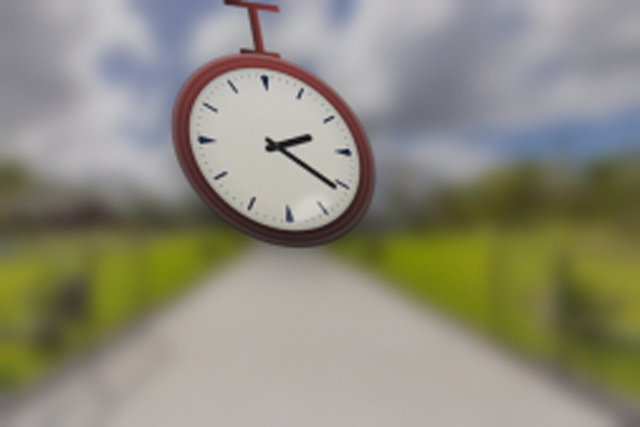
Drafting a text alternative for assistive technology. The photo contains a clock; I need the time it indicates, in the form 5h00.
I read 2h21
